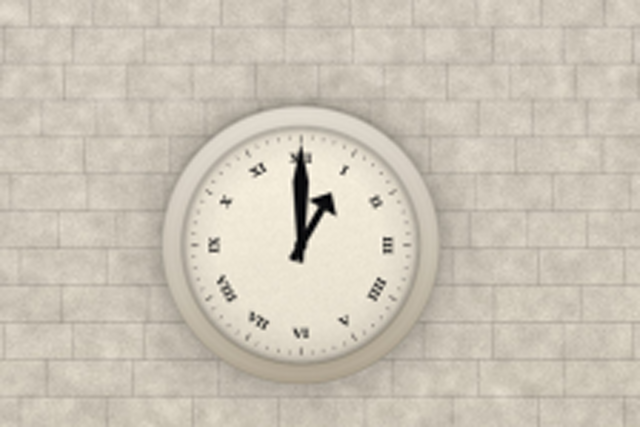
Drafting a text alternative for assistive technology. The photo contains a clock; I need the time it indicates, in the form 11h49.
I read 1h00
